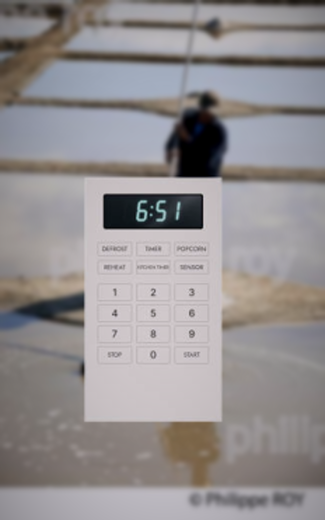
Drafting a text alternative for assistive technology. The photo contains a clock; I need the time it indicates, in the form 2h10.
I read 6h51
